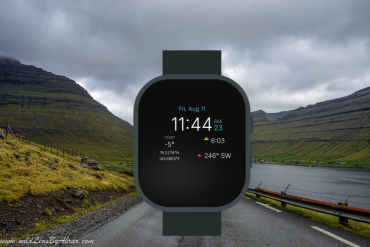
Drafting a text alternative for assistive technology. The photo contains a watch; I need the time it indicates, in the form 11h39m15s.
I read 11h44m23s
